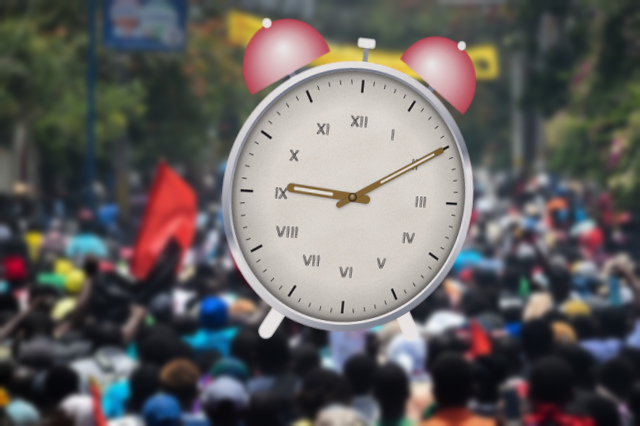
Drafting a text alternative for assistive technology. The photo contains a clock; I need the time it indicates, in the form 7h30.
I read 9h10
